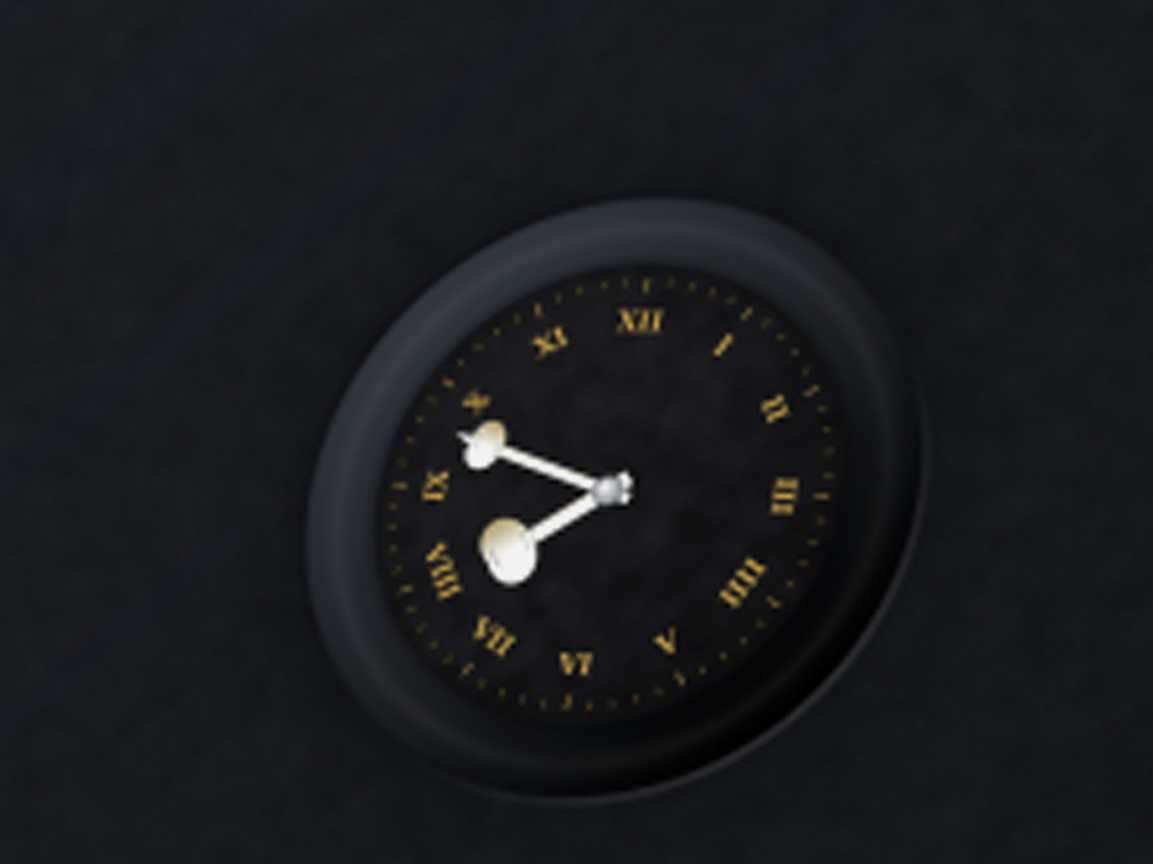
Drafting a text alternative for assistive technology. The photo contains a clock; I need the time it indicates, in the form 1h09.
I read 7h48
